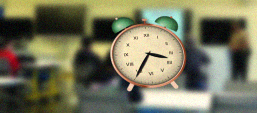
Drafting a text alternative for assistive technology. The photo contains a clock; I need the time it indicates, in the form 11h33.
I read 3h35
